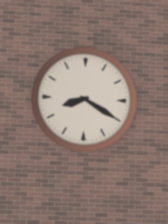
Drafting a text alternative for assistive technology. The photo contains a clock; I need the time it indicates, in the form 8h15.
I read 8h20
